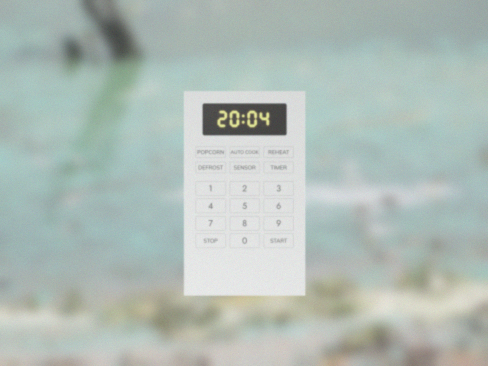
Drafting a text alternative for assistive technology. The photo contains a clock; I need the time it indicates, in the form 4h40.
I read 20h04
